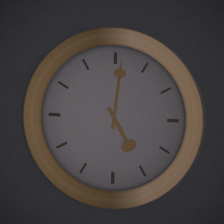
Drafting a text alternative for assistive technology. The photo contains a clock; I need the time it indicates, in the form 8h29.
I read 5h01
